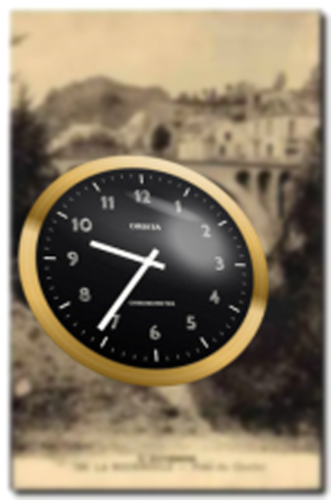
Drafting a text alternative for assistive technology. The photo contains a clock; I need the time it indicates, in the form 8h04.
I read 9h36
